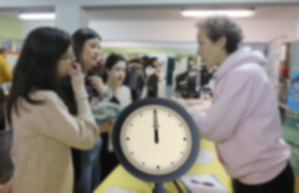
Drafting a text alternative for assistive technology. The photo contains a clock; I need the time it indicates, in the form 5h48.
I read 12h00
